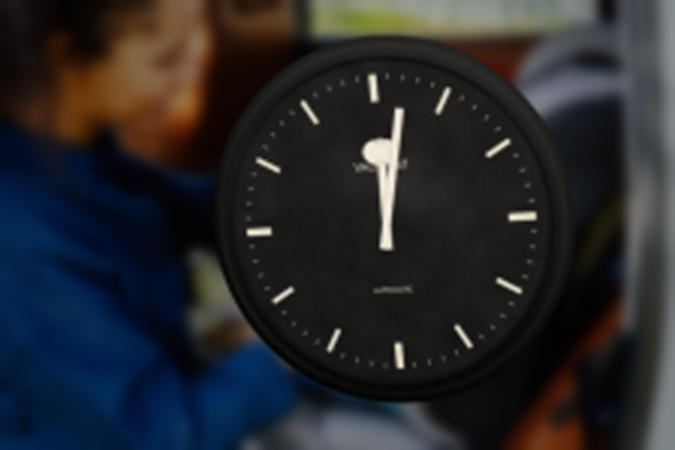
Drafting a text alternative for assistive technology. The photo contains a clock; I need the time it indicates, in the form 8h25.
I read 12h02
